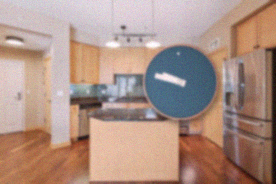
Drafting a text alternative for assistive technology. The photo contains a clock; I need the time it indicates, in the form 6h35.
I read 9h48
